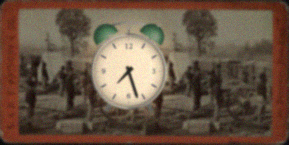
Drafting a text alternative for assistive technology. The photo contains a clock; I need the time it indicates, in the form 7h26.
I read 7h27
